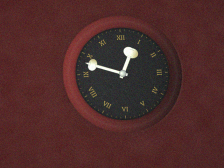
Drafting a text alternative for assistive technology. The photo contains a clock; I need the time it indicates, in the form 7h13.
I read 12h48
